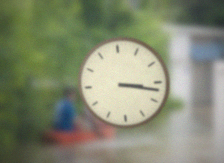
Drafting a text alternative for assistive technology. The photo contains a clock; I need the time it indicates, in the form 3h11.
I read 3h17
